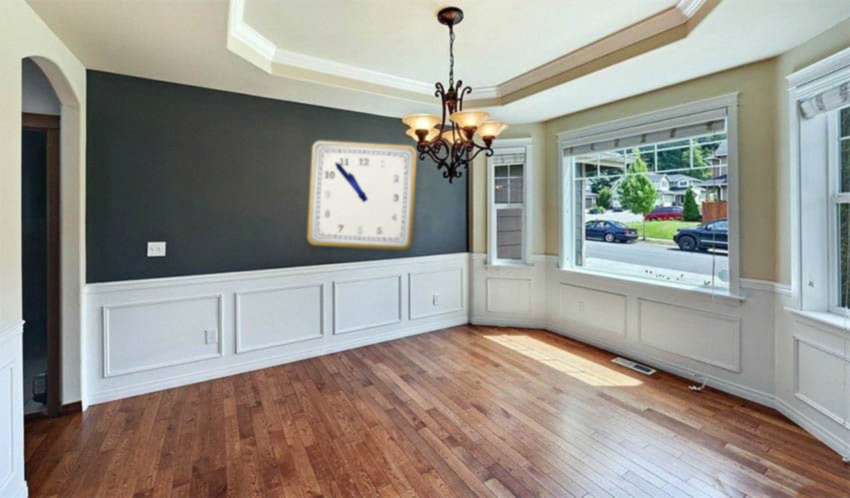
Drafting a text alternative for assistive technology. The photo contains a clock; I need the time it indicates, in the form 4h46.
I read 10h53
